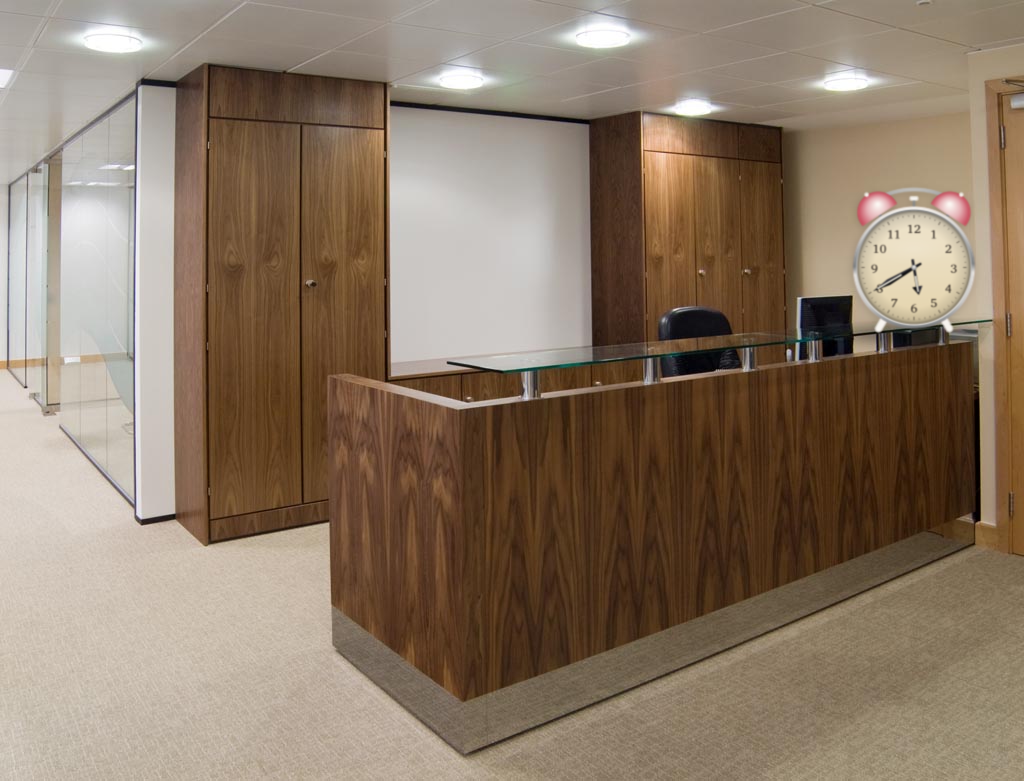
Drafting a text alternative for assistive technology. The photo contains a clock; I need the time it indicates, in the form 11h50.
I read 5h40
